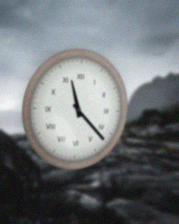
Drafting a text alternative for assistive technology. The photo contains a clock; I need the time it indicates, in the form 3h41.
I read 11h22
